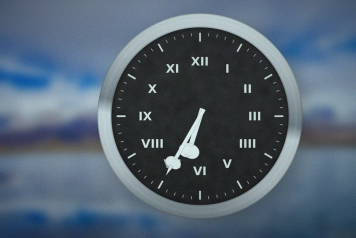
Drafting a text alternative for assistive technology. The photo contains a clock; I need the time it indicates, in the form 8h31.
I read 6h35
